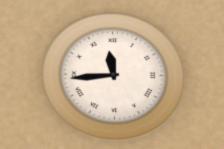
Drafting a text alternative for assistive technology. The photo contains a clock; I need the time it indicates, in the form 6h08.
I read 11h44
